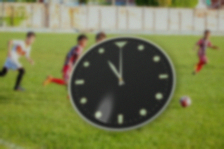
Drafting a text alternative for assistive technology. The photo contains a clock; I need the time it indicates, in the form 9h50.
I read 11h00
